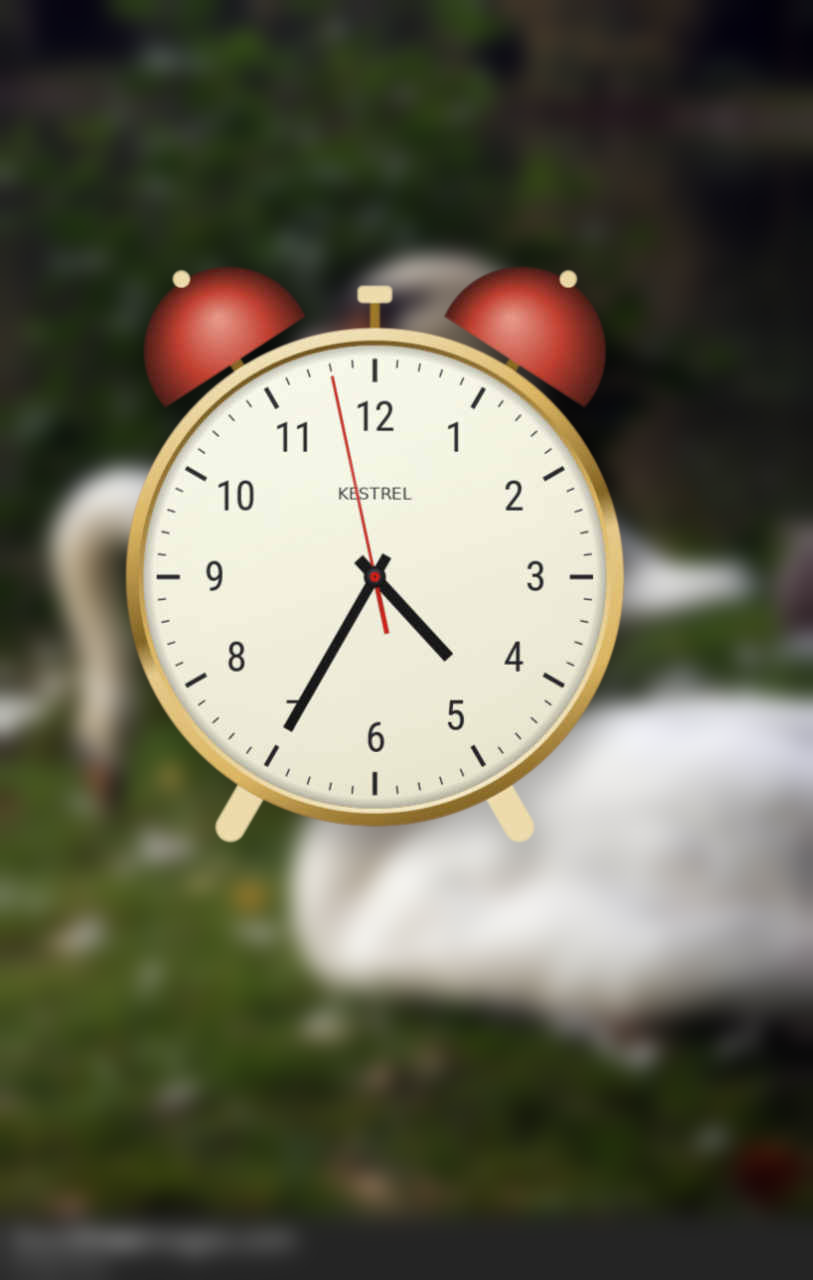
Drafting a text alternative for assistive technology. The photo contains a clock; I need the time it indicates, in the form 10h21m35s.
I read 4h34m58s
